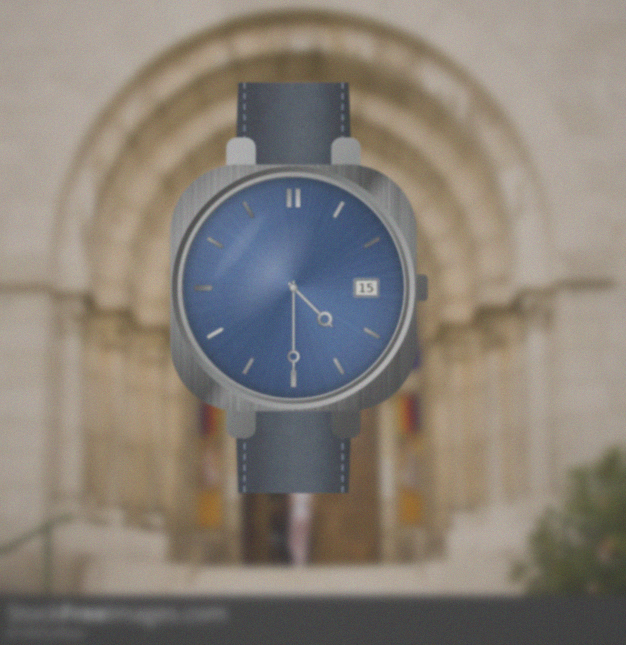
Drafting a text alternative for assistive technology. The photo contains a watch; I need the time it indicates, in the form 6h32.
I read 4h30
